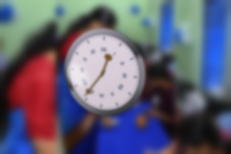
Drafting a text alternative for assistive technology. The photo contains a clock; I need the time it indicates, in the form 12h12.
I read 12h36
